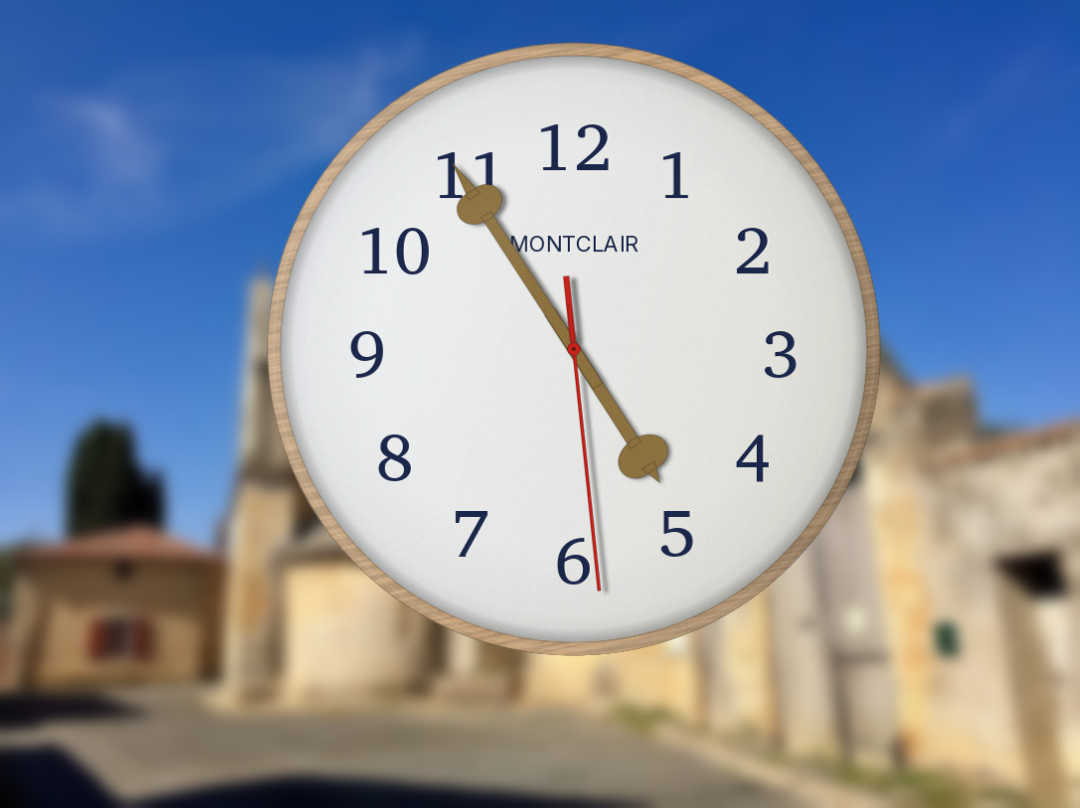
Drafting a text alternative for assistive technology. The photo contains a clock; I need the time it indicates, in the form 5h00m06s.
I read 4h54m29s
